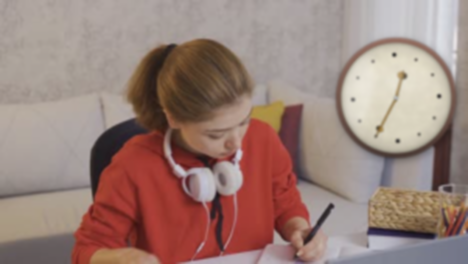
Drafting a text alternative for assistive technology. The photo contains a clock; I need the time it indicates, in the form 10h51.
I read 12h35
